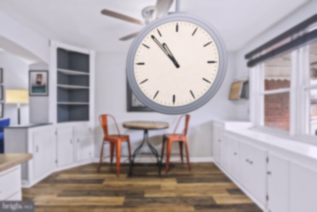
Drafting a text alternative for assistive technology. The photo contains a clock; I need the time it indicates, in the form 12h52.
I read 10h53
